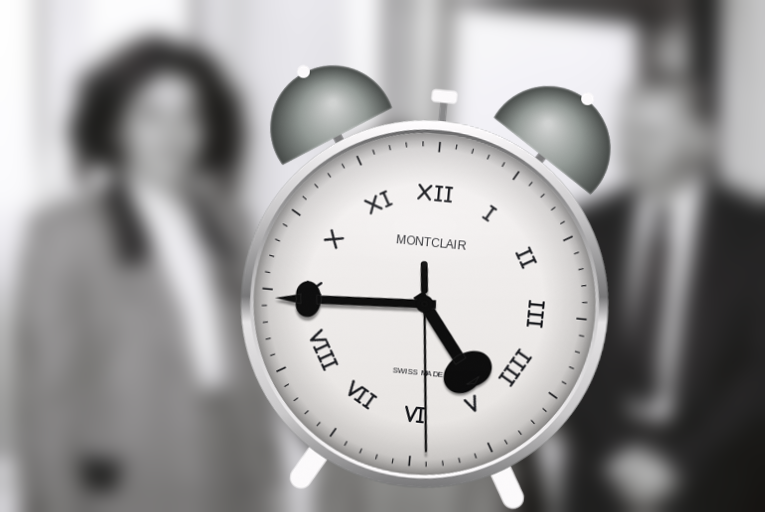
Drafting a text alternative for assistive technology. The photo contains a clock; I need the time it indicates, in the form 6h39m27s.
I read 4h44m29s
